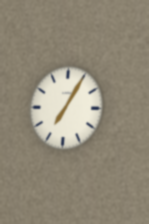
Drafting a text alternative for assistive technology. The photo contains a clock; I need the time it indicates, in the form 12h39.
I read 7h05
